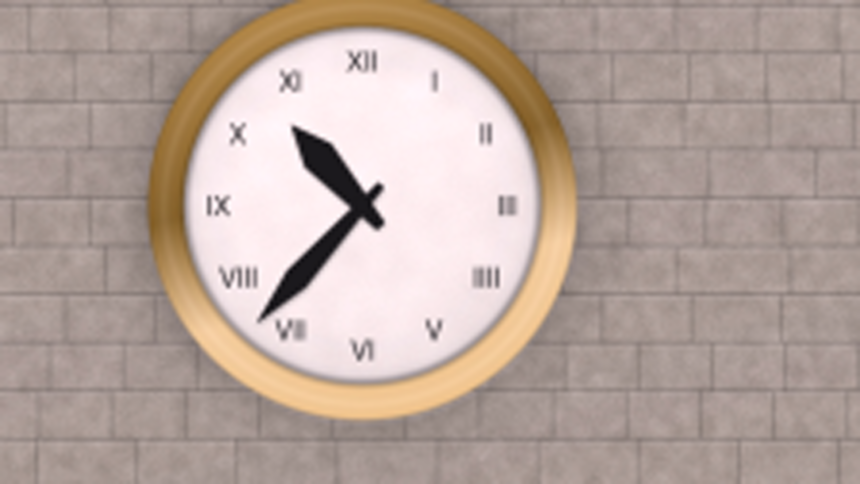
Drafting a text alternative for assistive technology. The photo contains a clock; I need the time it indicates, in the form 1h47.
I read 10h37
